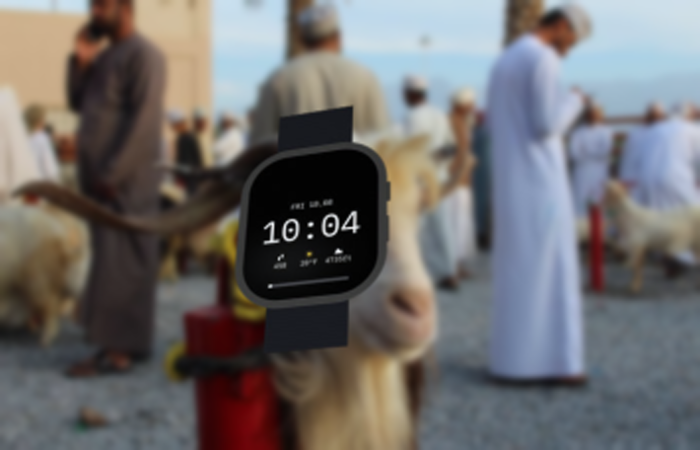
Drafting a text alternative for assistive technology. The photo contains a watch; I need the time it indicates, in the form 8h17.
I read 10h04
